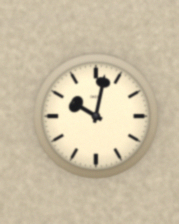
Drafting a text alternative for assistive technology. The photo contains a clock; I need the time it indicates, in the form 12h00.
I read 10h02
